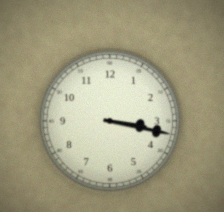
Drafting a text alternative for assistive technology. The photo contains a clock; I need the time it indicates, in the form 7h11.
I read 3h17
